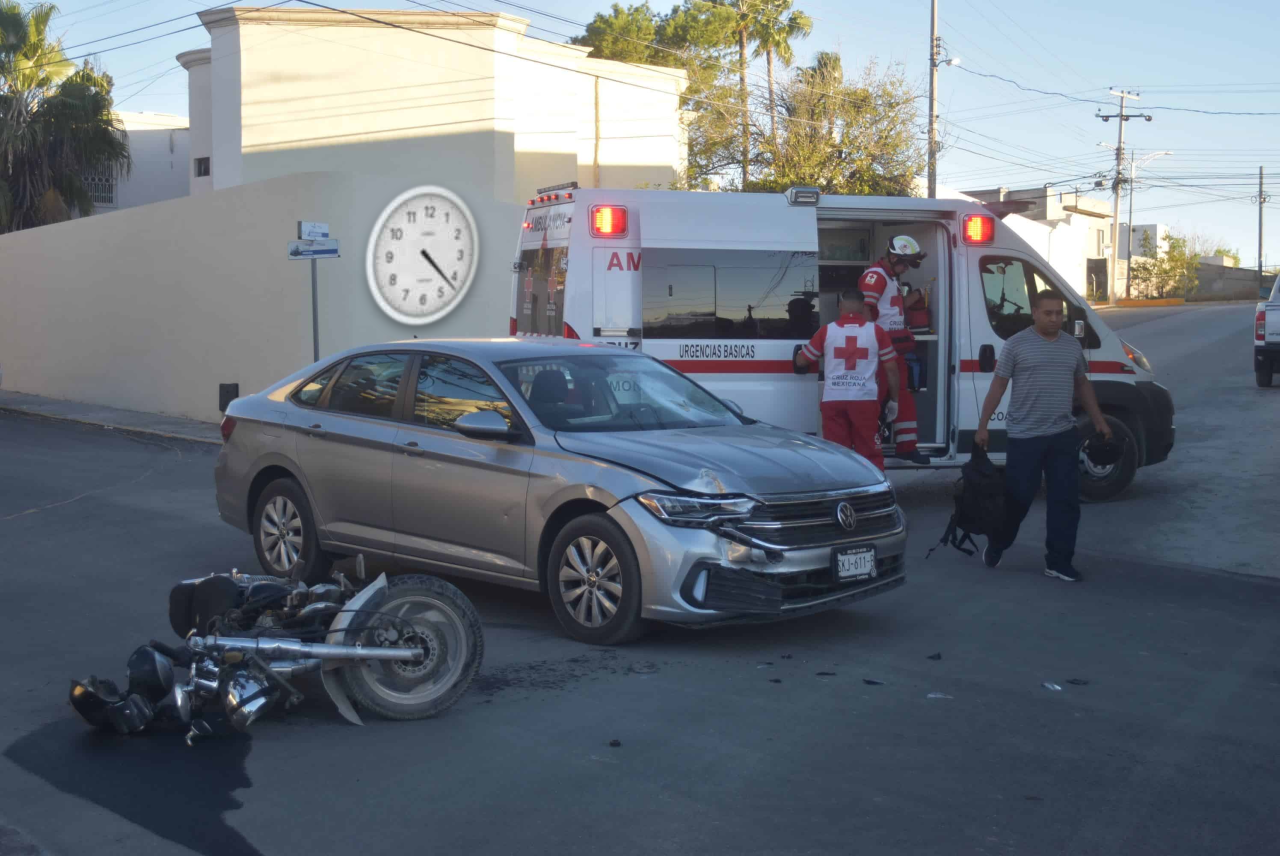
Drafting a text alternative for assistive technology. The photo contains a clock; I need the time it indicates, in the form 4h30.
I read 4h22
